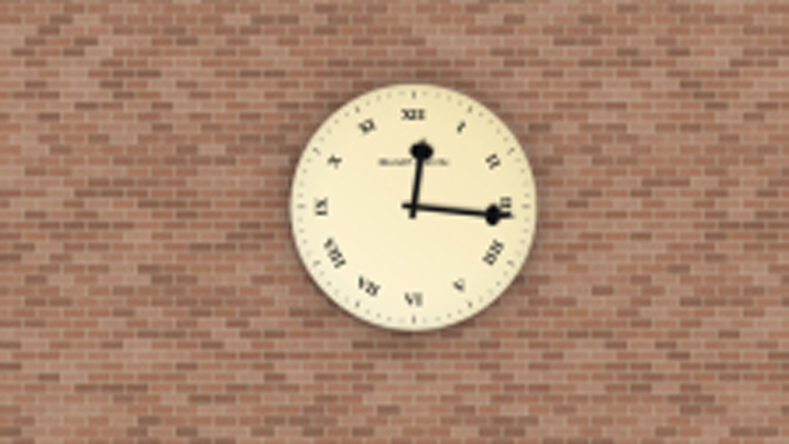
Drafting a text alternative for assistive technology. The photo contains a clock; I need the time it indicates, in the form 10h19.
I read 12h16
